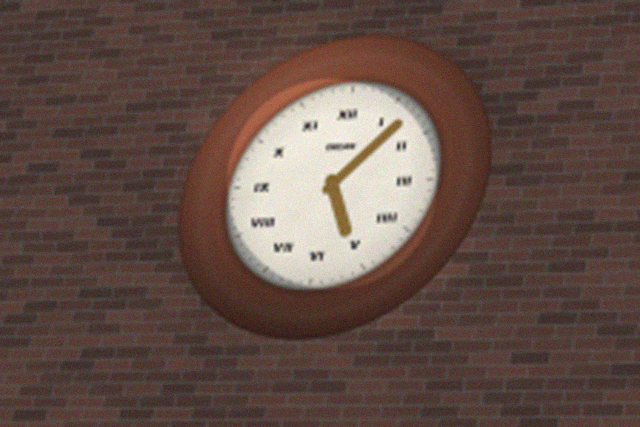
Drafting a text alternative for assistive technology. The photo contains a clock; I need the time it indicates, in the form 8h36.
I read 5h07
